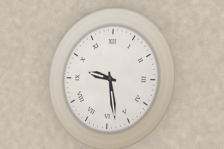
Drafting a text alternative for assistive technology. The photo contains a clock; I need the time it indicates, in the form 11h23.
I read 9h28
